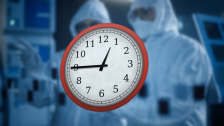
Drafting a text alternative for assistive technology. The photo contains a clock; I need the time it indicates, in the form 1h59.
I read 12h45
